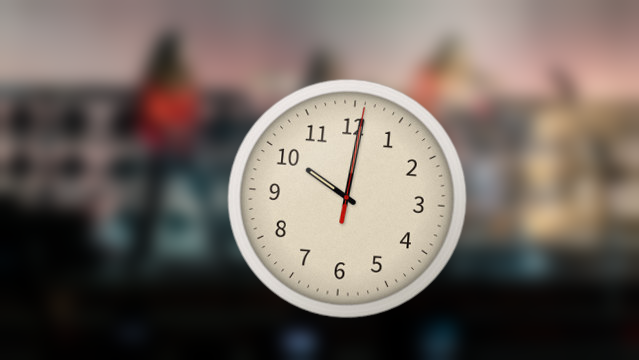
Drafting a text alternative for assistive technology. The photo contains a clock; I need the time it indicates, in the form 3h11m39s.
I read 10h01m01s
